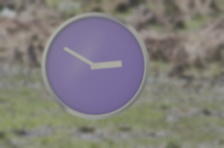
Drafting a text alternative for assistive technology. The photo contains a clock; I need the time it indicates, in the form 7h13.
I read 2h50
